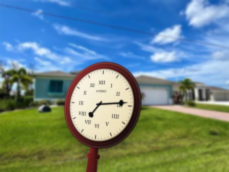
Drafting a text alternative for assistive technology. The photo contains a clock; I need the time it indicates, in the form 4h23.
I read 7h14
